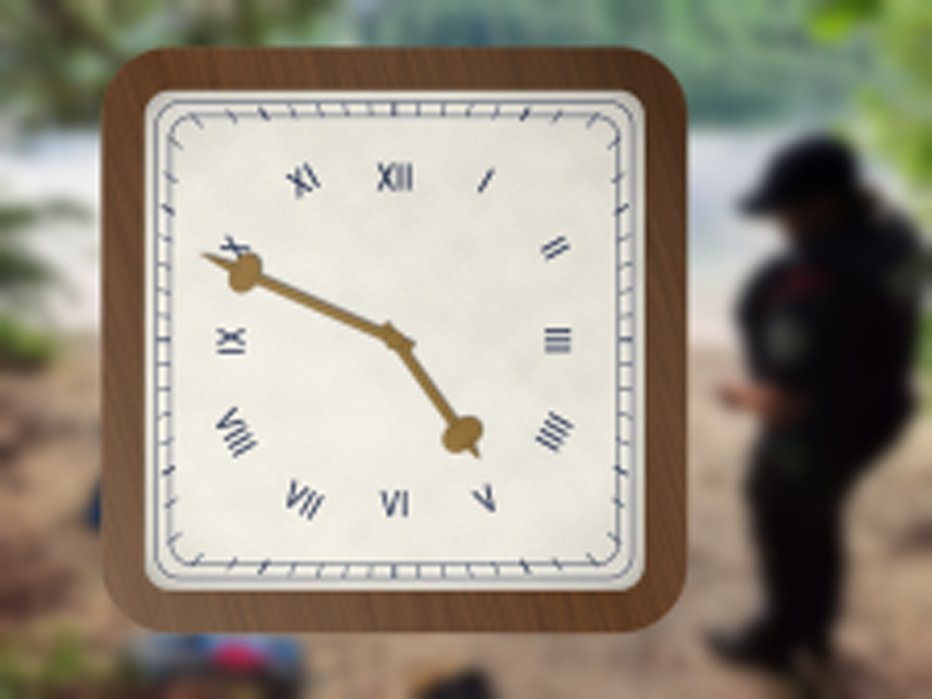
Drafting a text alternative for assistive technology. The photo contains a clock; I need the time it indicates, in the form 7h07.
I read 4h49
